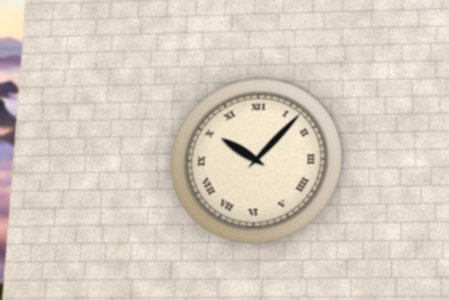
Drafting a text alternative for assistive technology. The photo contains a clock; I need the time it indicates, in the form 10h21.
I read 10h07
